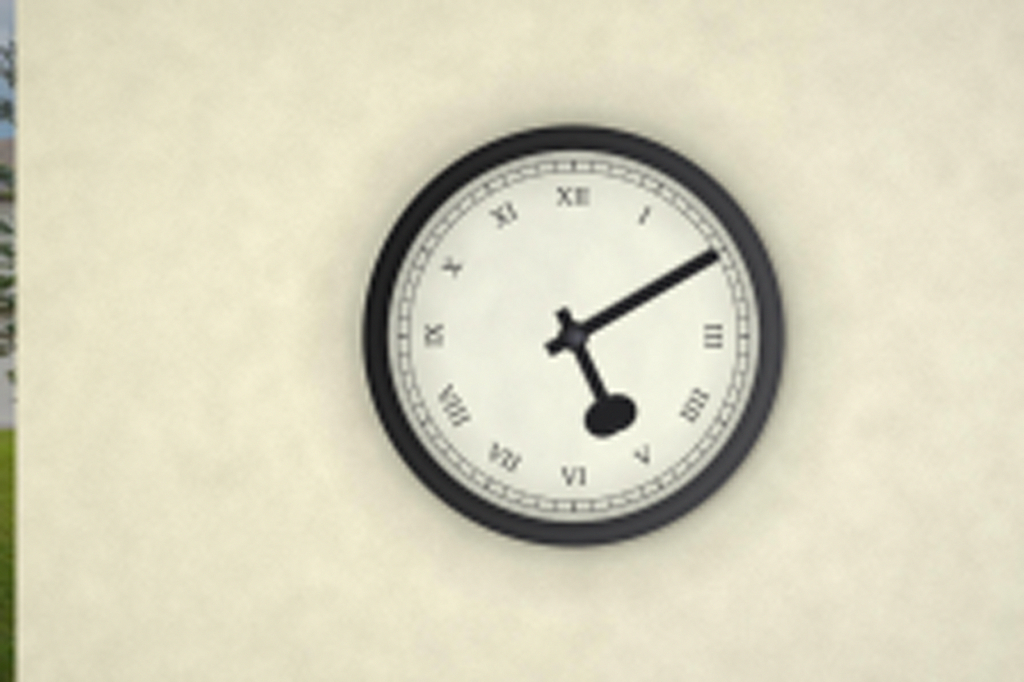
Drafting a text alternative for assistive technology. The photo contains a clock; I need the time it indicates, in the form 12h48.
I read 5h10
